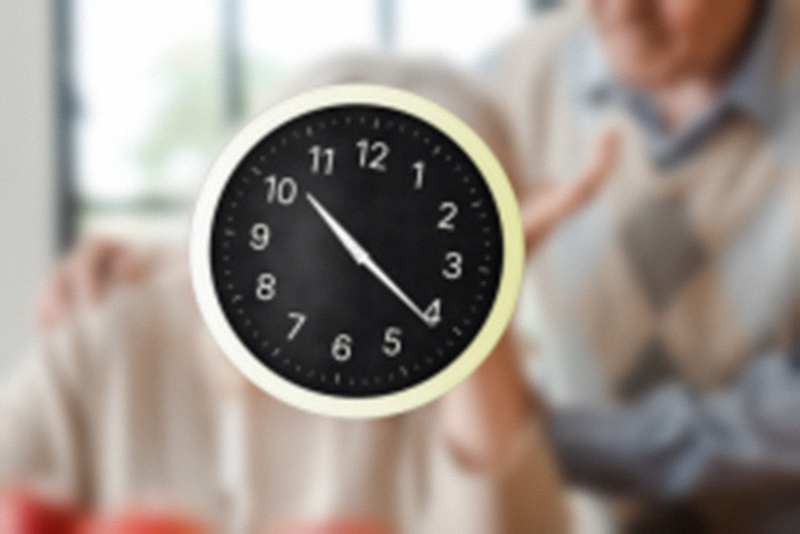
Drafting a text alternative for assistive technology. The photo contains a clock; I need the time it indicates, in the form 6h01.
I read 10h21
